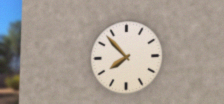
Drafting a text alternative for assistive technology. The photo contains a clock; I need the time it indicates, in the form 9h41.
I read 7h53
